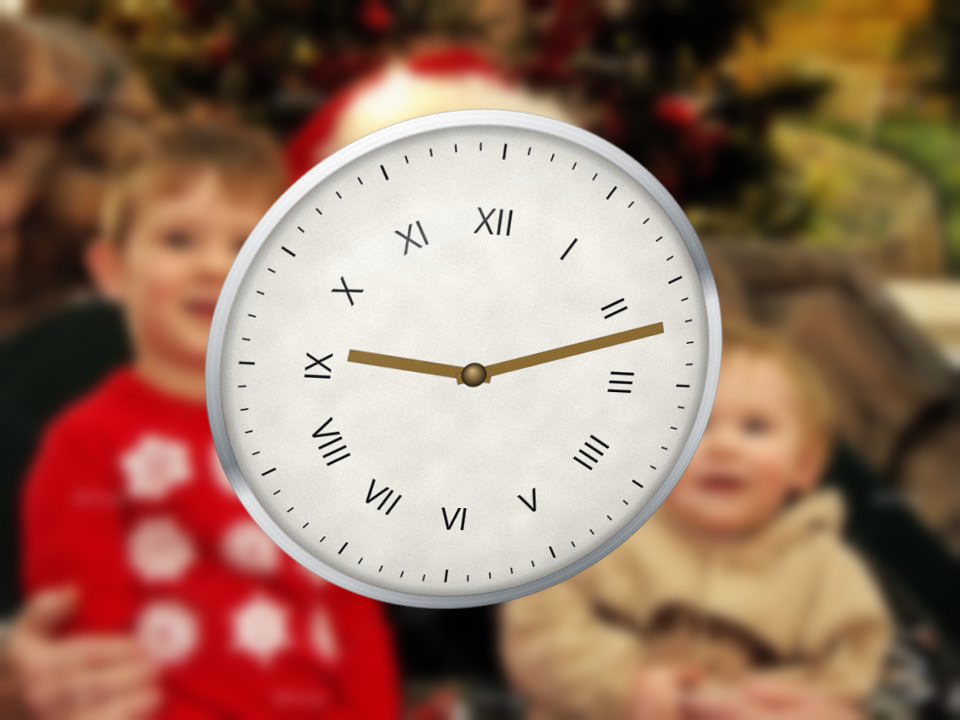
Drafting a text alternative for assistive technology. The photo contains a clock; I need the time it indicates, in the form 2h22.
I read 9h12
